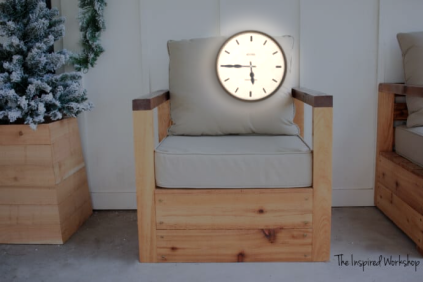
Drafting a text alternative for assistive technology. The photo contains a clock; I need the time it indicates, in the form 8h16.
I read 5h45
